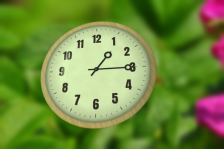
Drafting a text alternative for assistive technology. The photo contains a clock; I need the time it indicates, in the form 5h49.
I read 1h15
